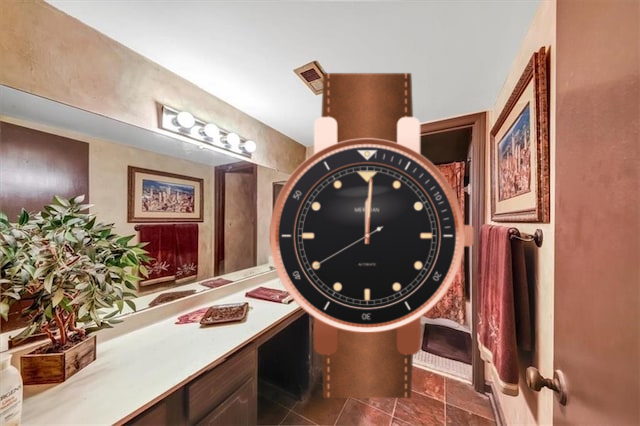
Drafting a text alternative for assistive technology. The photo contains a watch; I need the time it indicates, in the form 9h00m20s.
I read 12h00m40s
